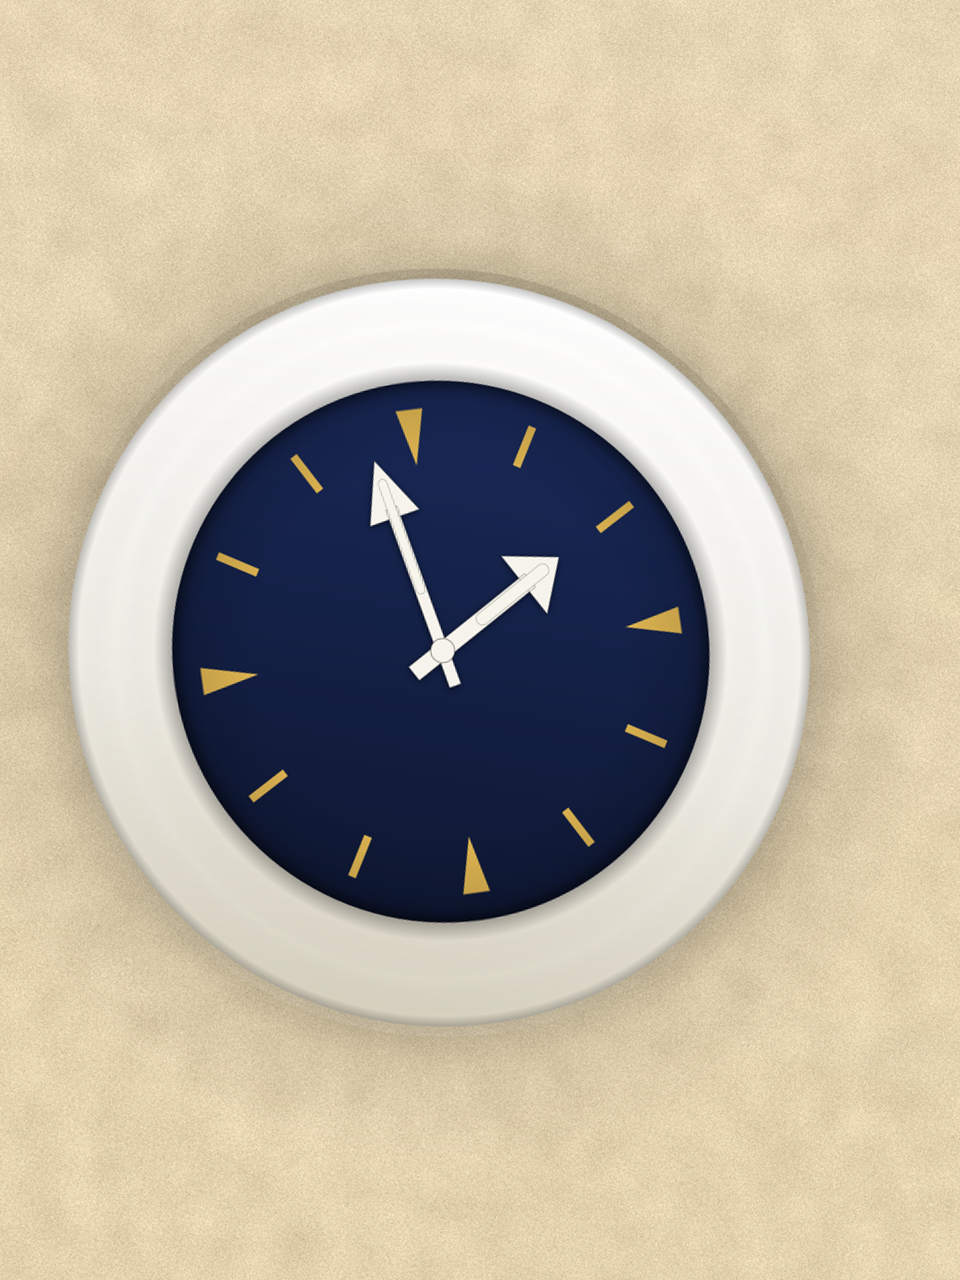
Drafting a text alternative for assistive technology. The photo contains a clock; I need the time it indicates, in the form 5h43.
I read 1h58
